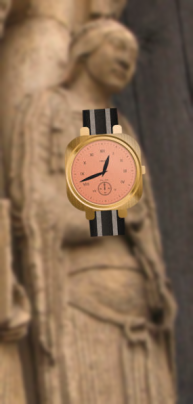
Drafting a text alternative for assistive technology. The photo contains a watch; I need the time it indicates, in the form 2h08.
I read 12h42
